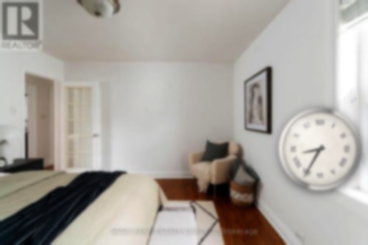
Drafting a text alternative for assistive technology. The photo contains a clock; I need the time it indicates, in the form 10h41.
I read 8h35
